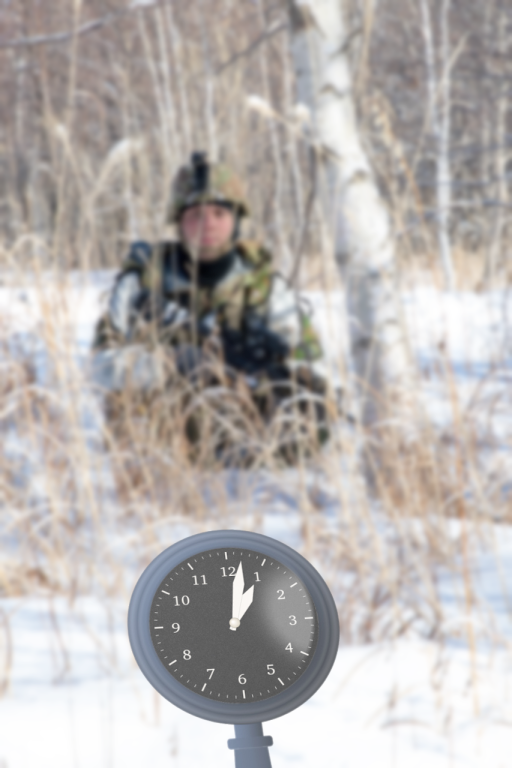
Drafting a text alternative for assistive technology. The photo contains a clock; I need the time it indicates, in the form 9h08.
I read 1h02
